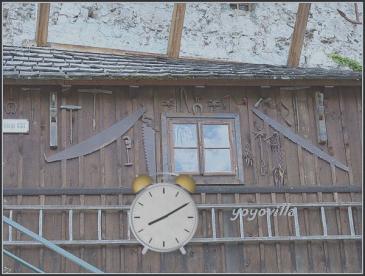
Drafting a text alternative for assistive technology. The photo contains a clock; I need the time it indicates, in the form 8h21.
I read 8h10
